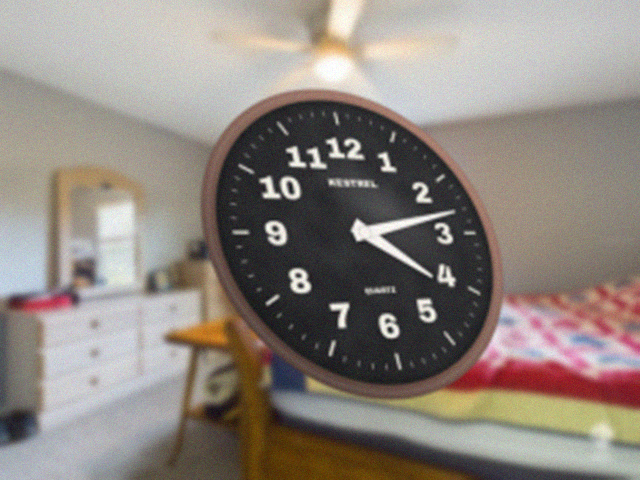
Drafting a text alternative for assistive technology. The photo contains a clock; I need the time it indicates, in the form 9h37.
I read 4h13
